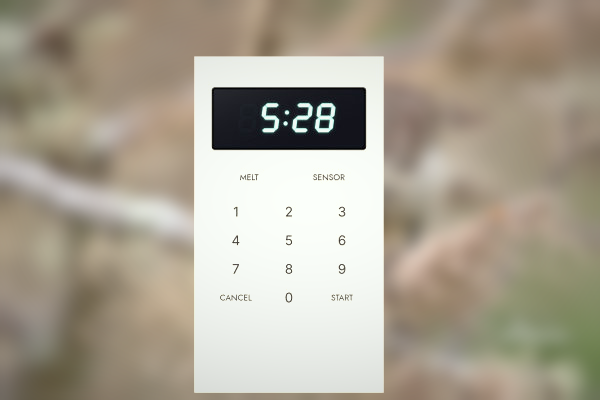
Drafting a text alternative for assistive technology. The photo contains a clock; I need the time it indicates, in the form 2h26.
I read 5h28
